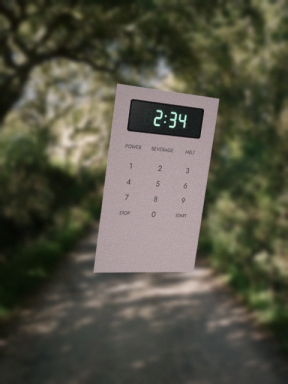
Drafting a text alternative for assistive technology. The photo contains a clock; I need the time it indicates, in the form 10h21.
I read 2h34
